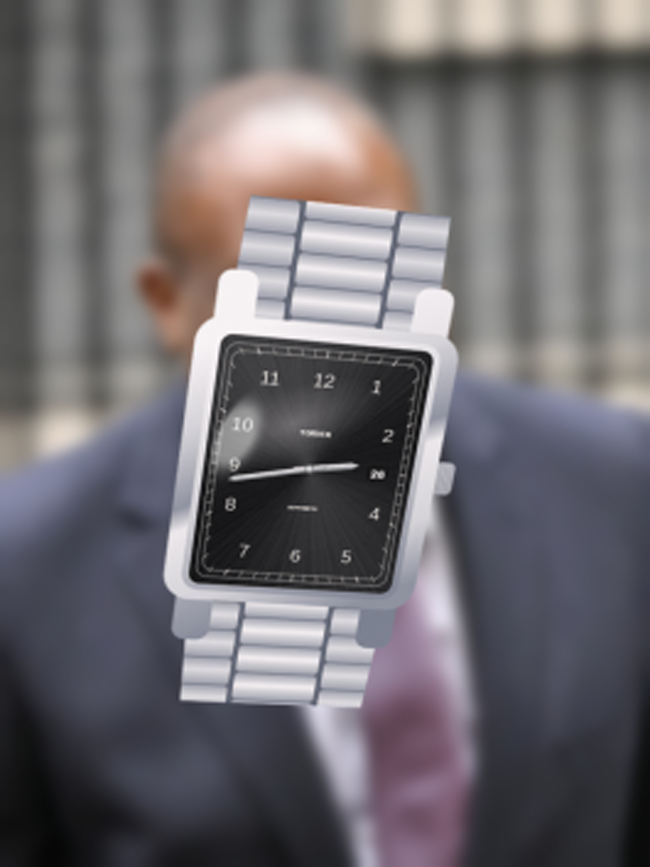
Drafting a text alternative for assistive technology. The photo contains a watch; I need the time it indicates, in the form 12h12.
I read 2h43
